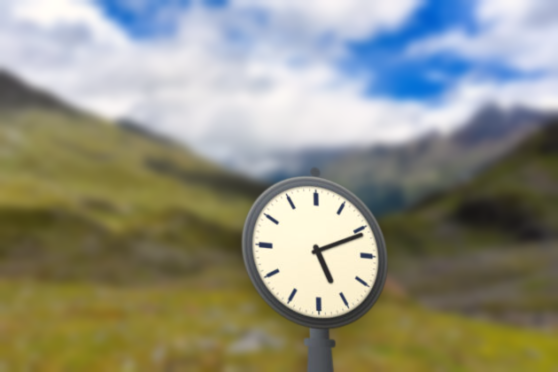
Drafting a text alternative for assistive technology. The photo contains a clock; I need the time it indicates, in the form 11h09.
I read 5h11
